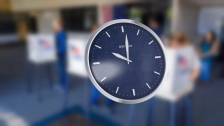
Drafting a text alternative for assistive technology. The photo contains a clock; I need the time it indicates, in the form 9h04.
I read 10h01
